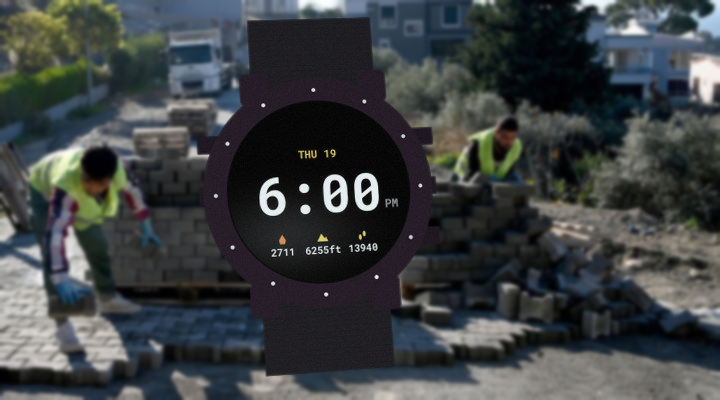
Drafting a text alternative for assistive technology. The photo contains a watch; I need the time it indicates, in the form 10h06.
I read 6h00
